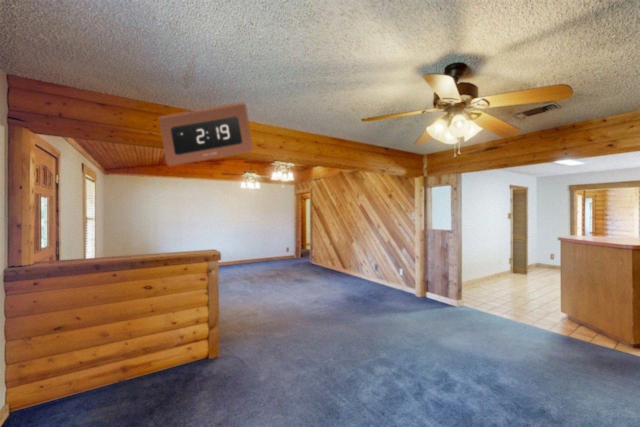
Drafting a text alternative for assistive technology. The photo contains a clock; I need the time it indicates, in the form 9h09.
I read 2h19
